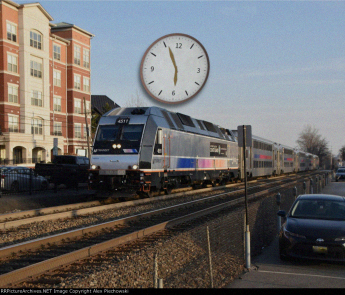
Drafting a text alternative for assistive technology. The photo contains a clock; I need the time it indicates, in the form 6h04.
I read 5h56
